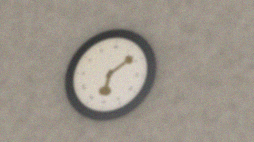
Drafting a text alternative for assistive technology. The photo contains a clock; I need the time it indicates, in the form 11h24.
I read 6h08
